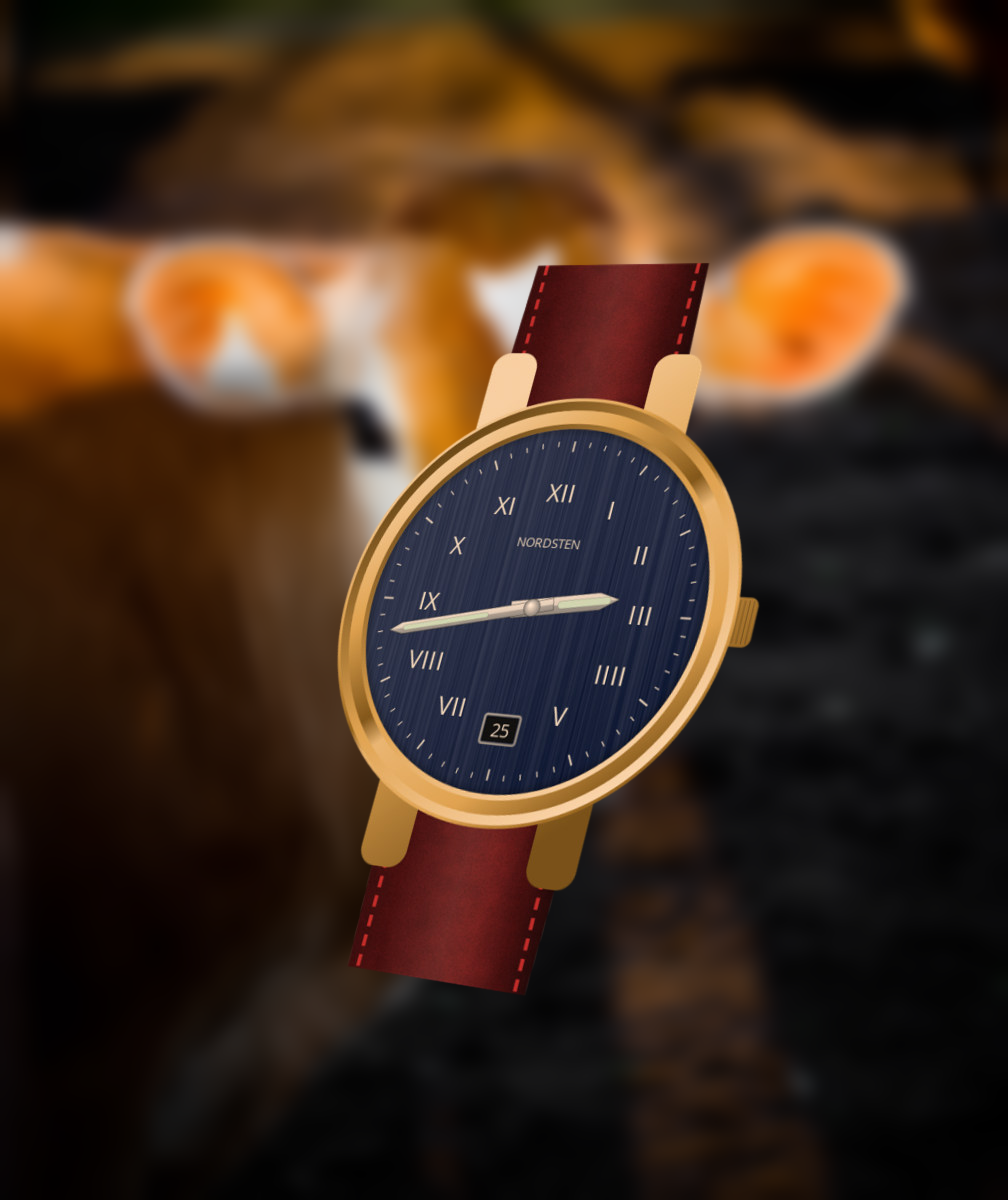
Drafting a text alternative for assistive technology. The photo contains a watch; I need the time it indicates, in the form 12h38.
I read 2h43
